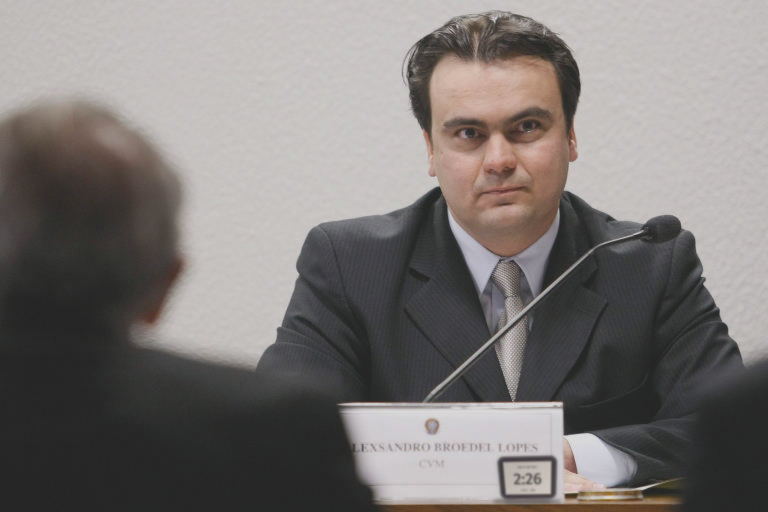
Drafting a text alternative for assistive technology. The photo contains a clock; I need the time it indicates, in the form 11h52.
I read 2h26
